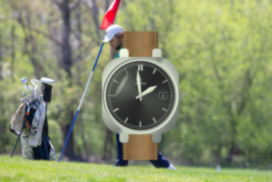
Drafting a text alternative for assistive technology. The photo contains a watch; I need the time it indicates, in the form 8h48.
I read 1h59
